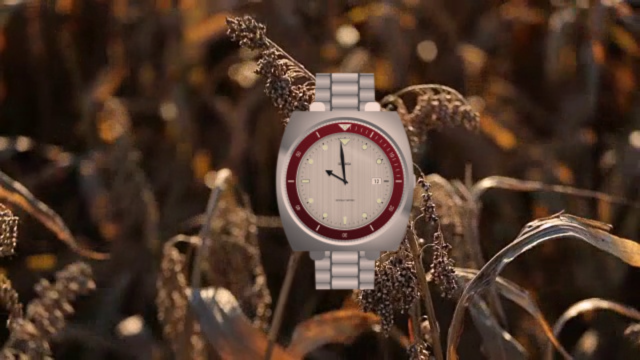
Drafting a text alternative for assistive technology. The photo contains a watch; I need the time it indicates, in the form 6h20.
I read 9h59
